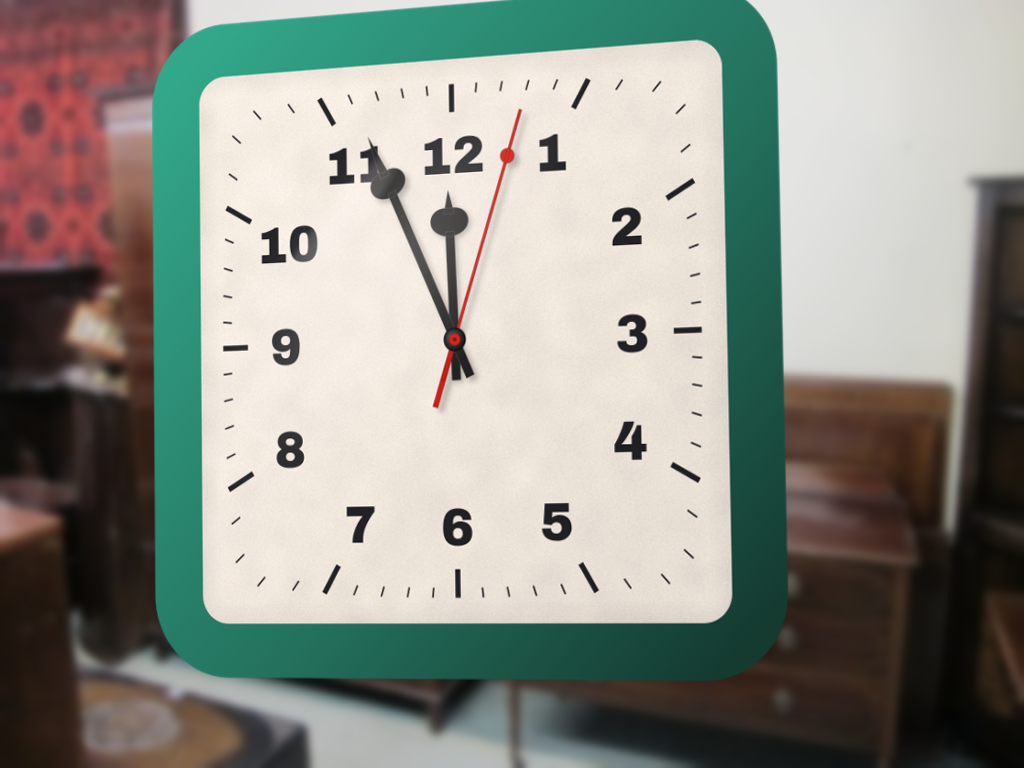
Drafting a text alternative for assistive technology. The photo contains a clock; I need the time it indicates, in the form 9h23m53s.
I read 11h56m03s
